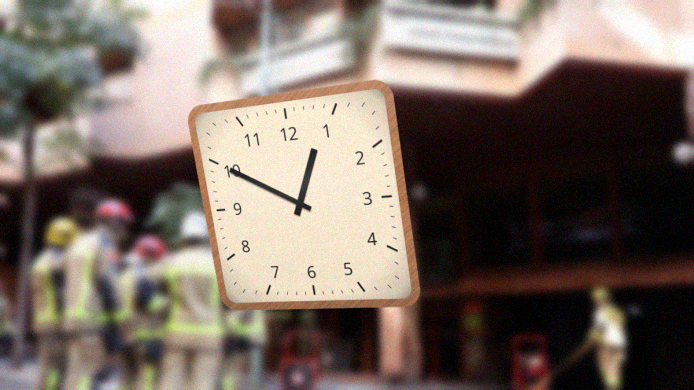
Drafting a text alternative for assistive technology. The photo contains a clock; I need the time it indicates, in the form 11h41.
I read 12h50
